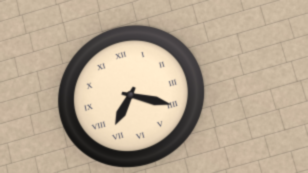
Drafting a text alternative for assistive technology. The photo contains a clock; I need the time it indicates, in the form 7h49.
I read 7h20
